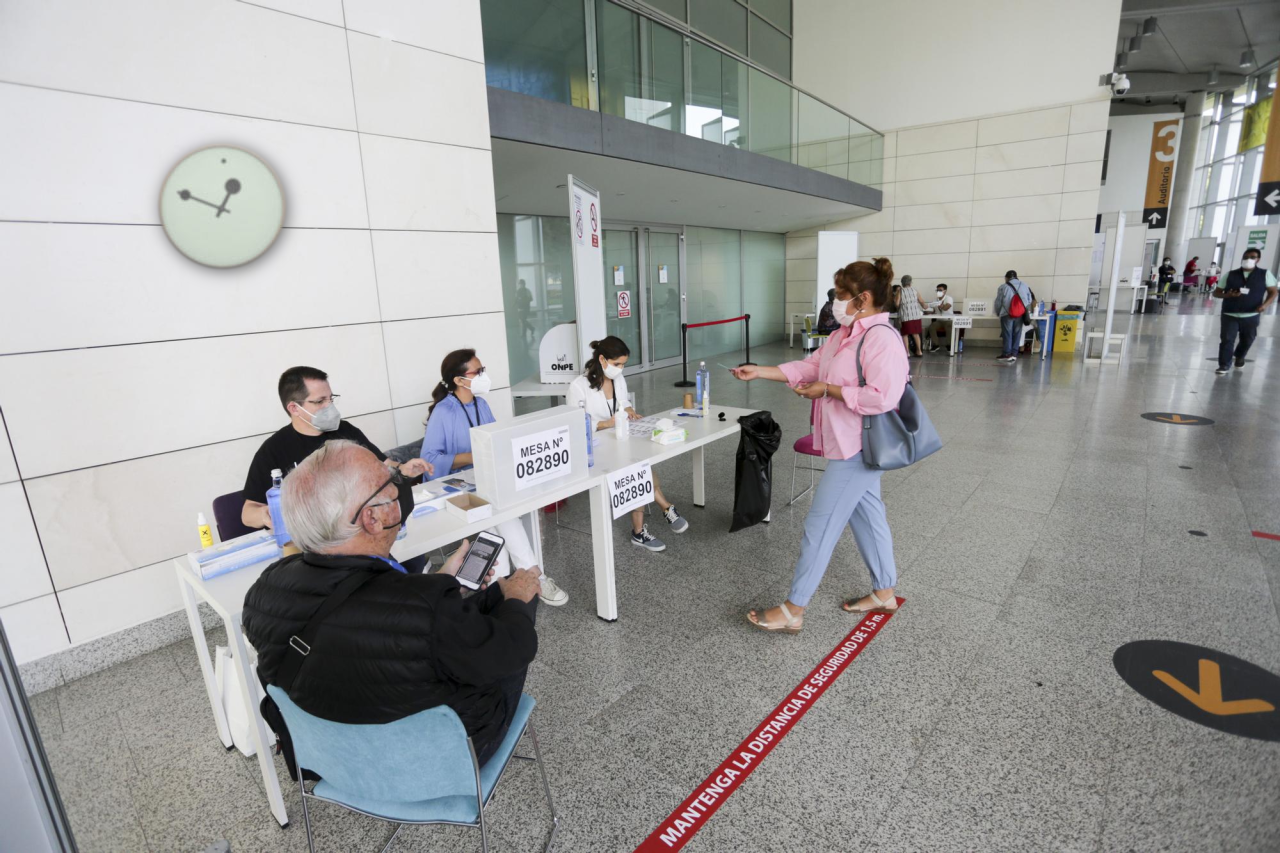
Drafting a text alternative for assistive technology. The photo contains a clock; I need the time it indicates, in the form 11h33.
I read 12h48
